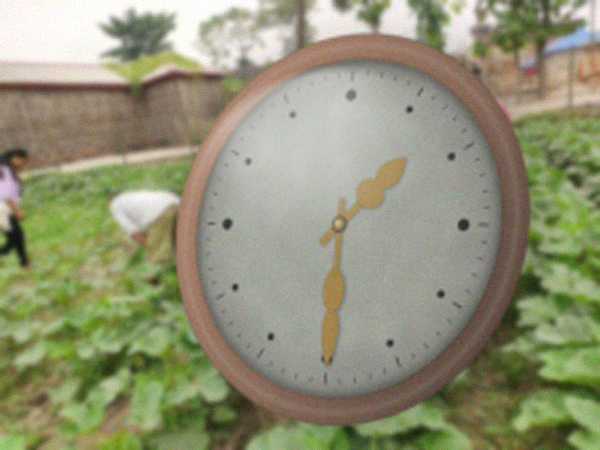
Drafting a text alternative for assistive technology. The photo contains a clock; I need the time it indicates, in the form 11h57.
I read 1h30
